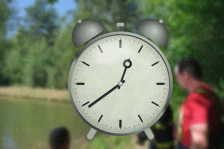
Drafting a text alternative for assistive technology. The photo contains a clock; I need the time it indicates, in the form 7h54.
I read 12h39
